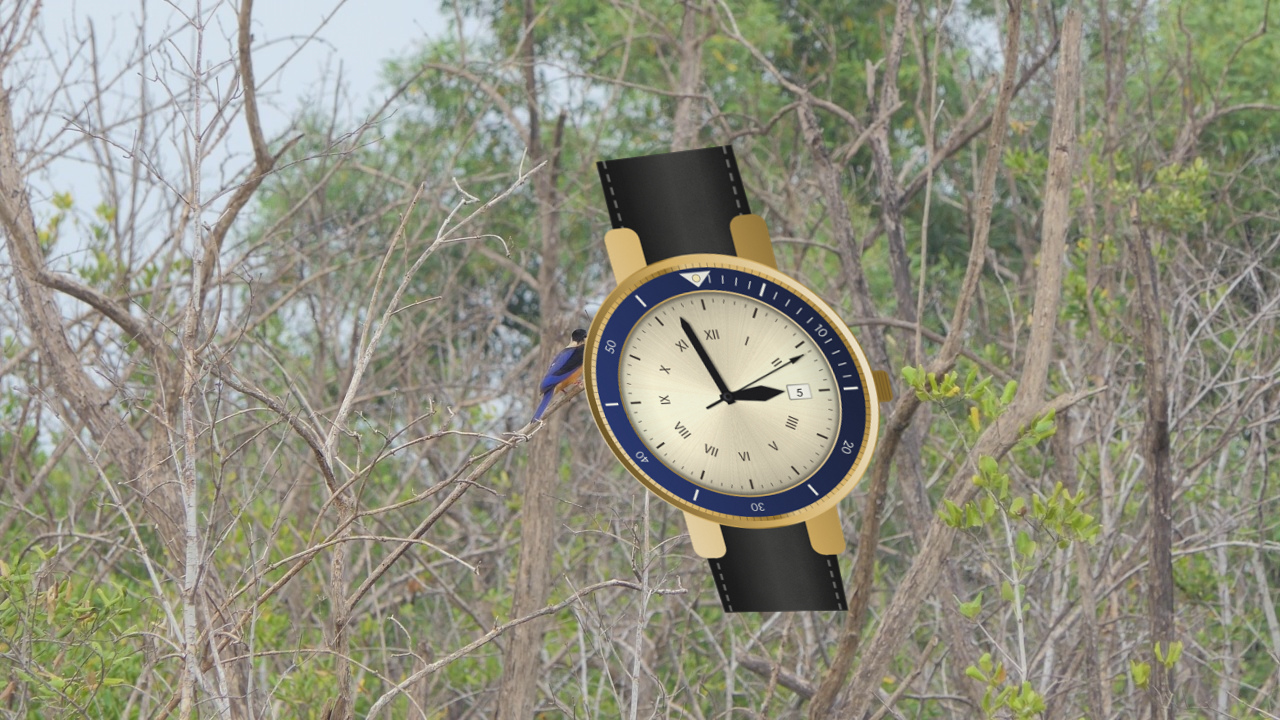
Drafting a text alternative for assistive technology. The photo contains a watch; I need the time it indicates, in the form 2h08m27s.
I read 2h57m11s
